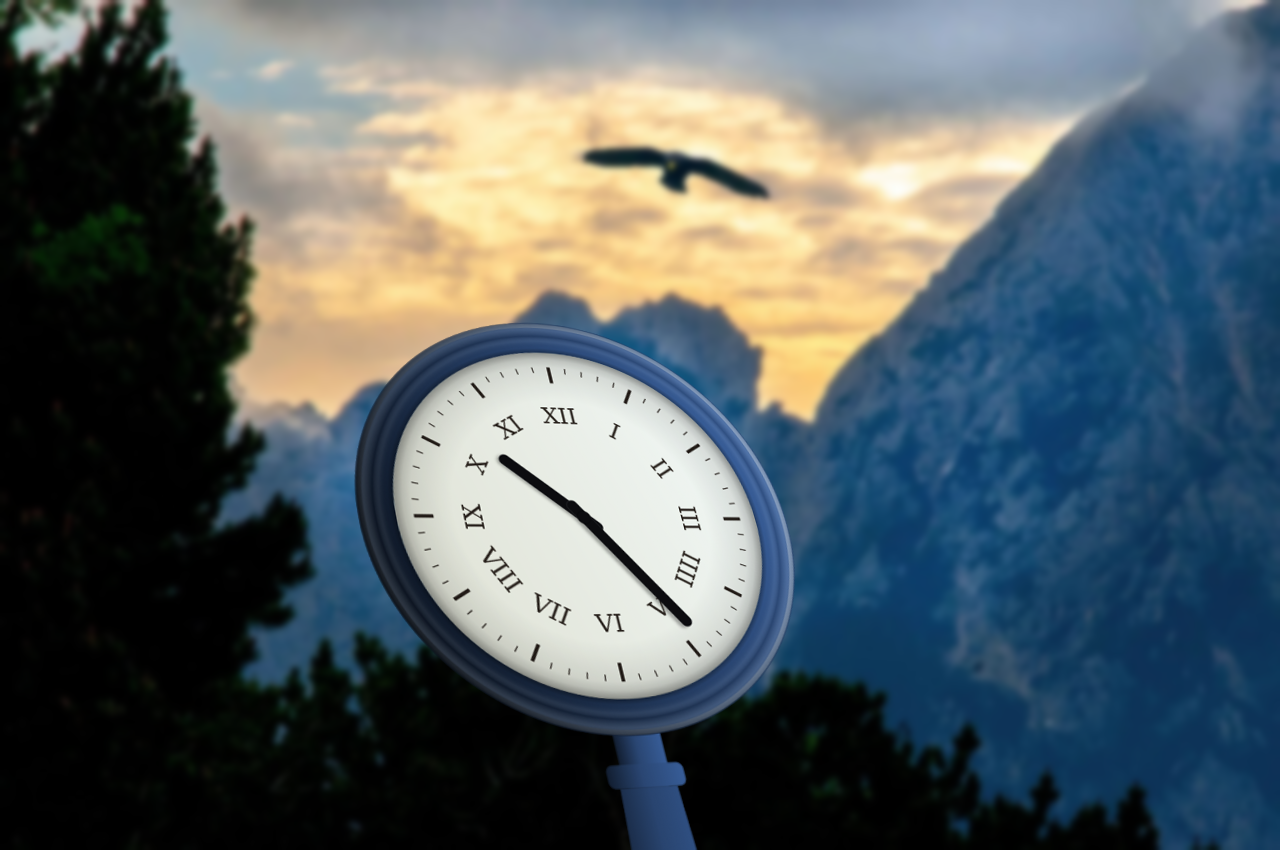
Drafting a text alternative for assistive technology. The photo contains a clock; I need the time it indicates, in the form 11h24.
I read 10h24
